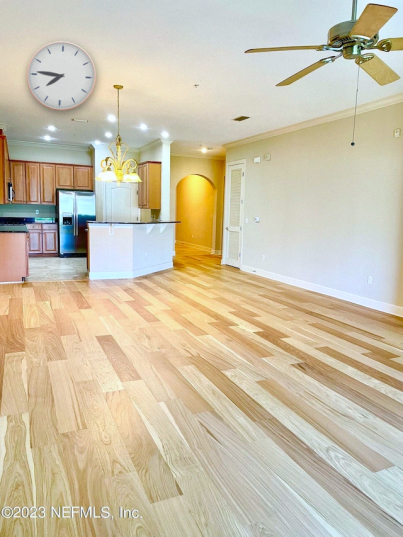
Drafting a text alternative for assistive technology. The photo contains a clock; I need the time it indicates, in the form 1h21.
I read 7h46
